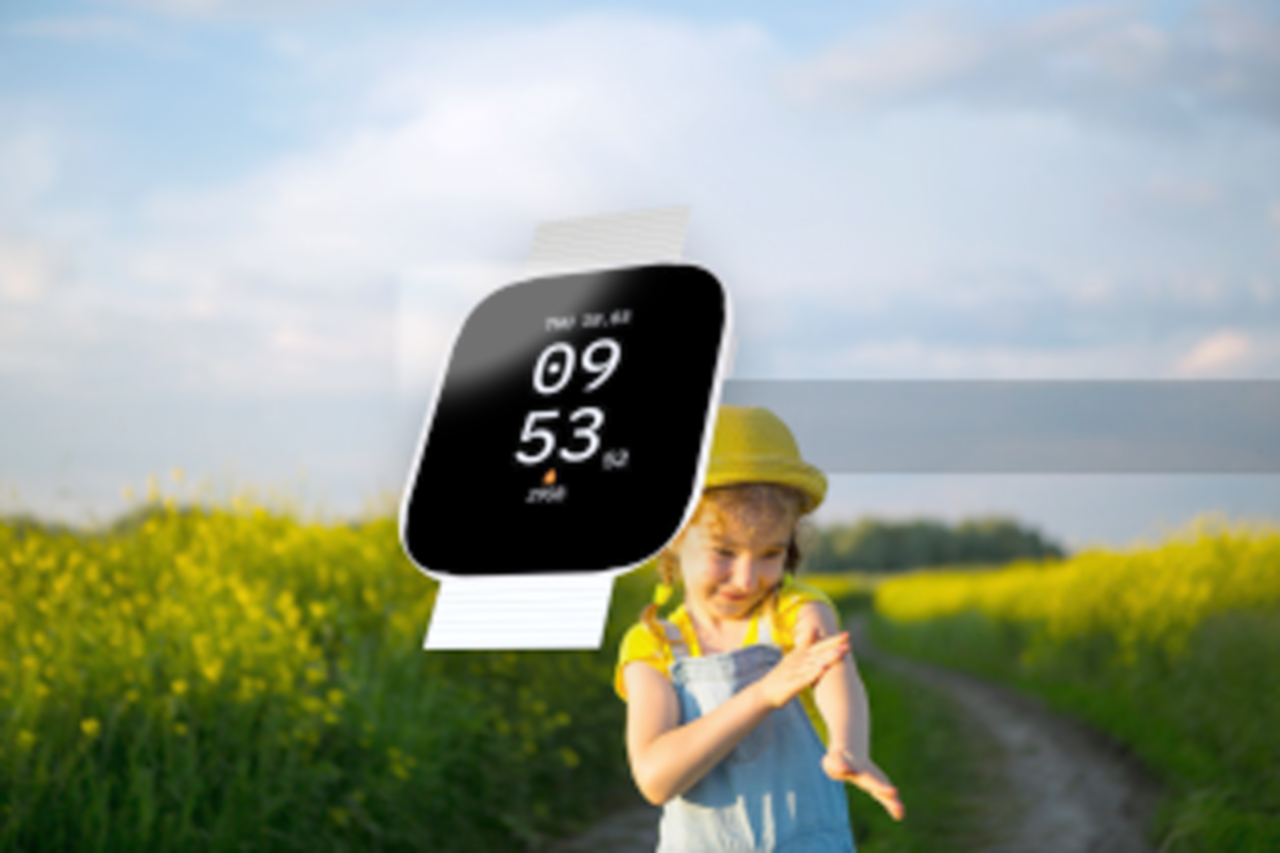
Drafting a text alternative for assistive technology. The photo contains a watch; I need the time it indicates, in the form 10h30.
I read 9h53
